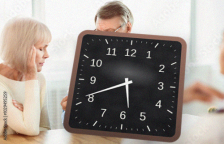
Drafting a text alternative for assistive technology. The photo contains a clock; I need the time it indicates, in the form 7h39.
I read 5h41
